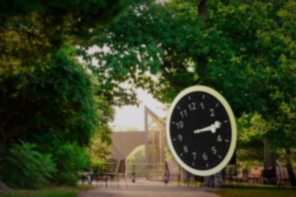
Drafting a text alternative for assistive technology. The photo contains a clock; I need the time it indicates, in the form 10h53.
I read 3h15
